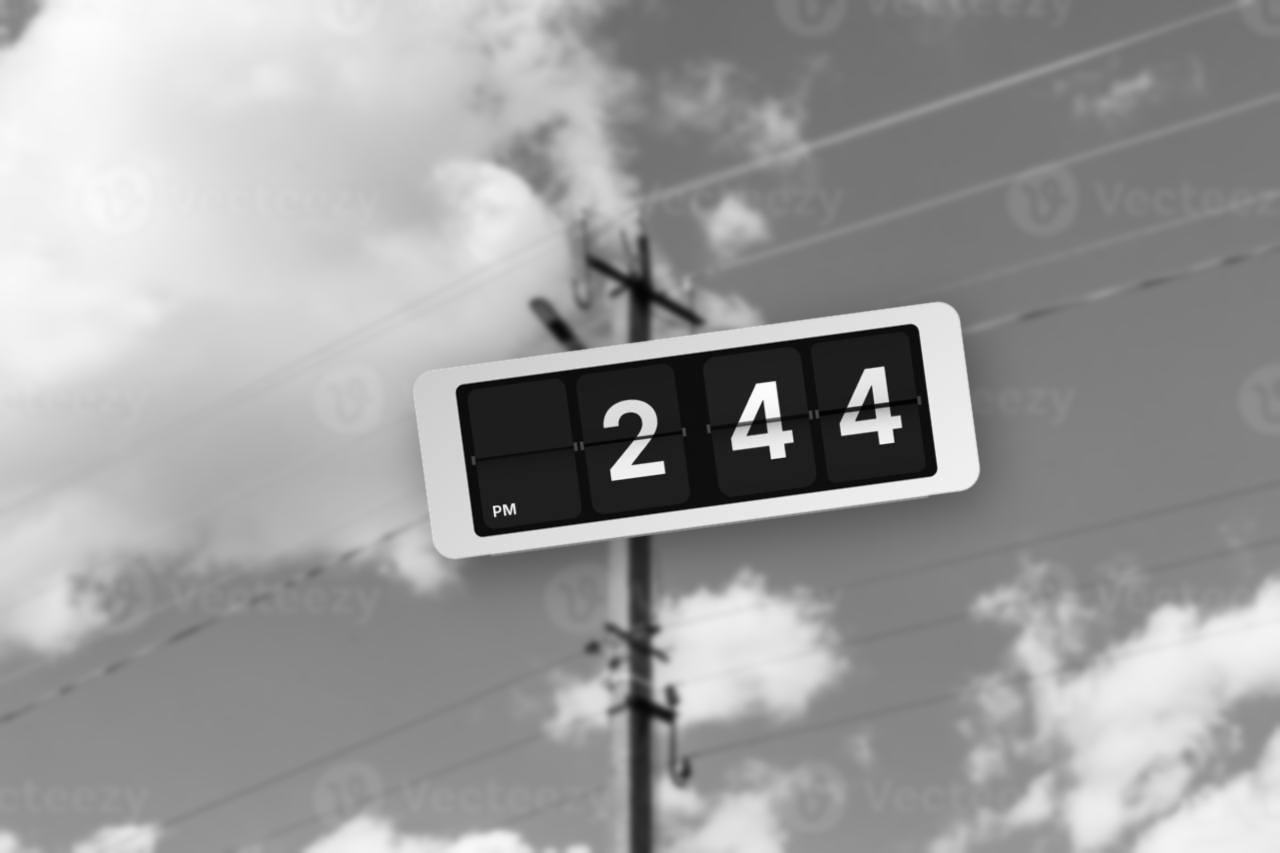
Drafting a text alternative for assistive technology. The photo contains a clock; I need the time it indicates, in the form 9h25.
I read 2h44
